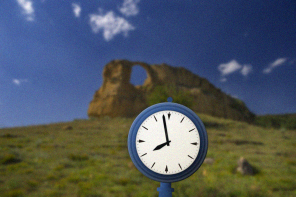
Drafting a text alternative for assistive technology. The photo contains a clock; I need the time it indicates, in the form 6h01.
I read 7h58
